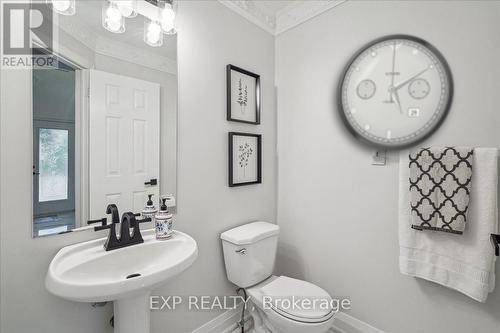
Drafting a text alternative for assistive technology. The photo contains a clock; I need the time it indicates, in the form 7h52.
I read 5h10
